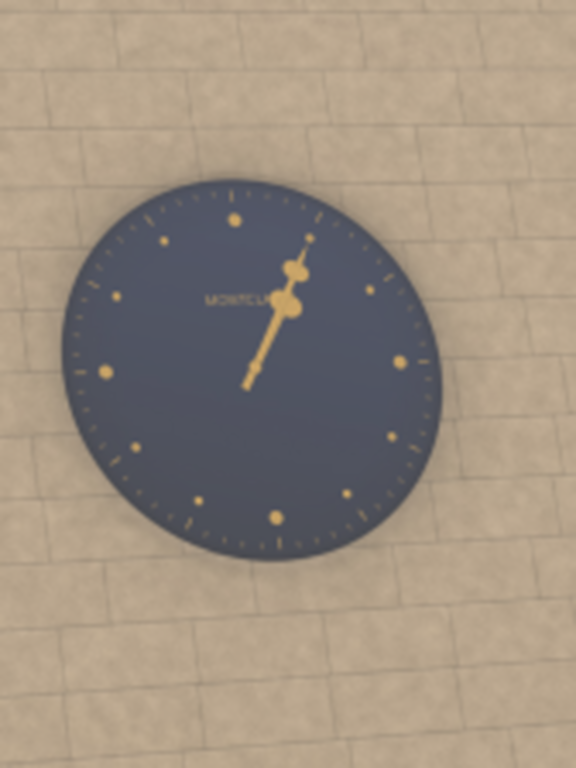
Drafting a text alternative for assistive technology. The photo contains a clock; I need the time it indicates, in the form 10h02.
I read 1h05
